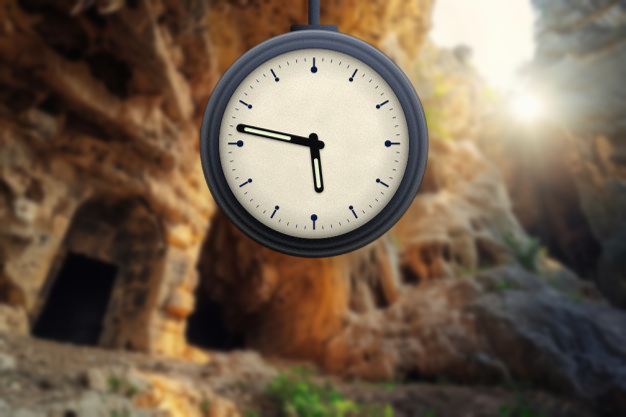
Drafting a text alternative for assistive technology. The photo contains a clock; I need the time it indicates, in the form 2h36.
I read 5h47
